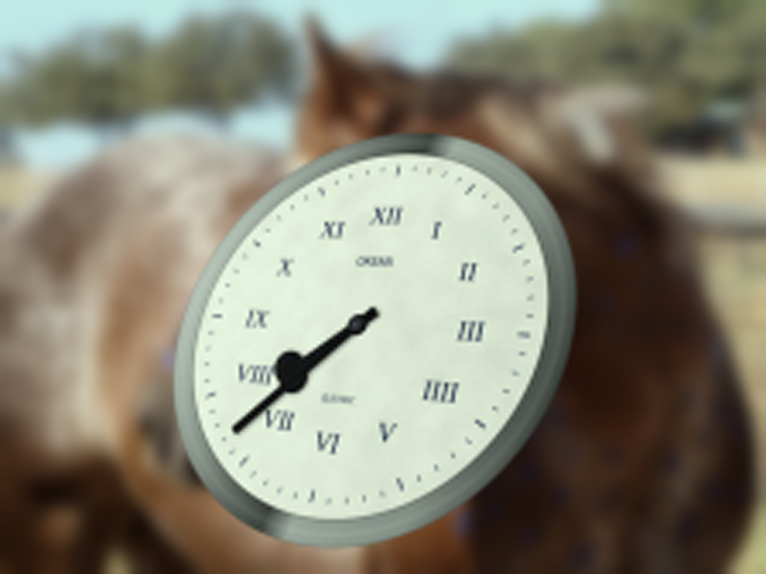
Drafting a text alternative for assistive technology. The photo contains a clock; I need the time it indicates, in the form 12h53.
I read 7h37
